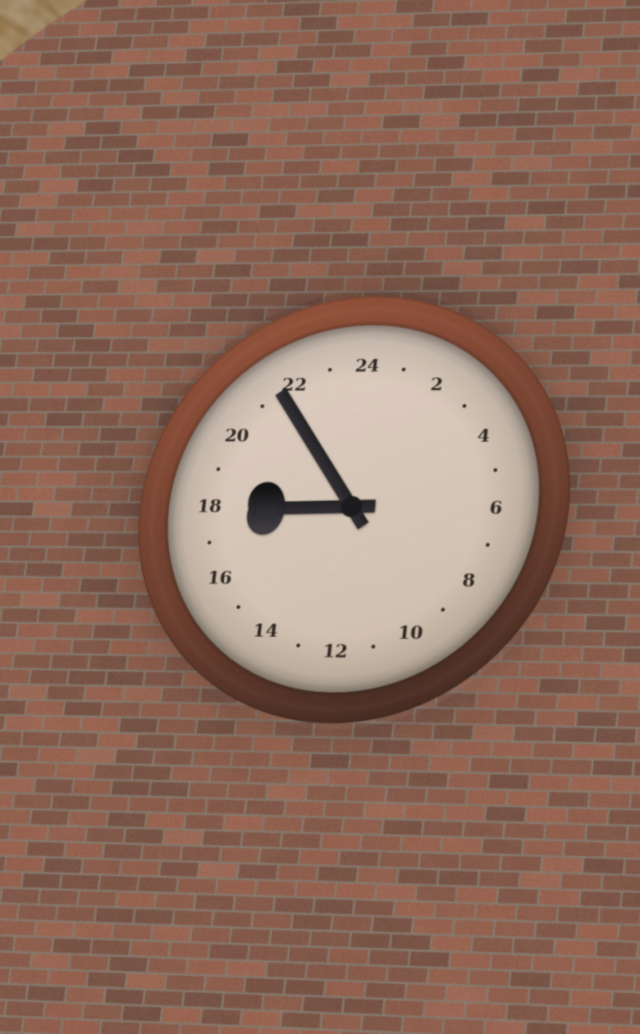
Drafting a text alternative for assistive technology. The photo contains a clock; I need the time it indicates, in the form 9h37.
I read 17h54
